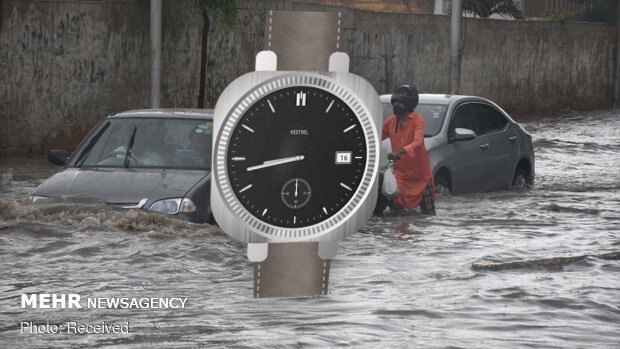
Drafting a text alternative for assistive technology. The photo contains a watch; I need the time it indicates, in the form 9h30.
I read 8h43
